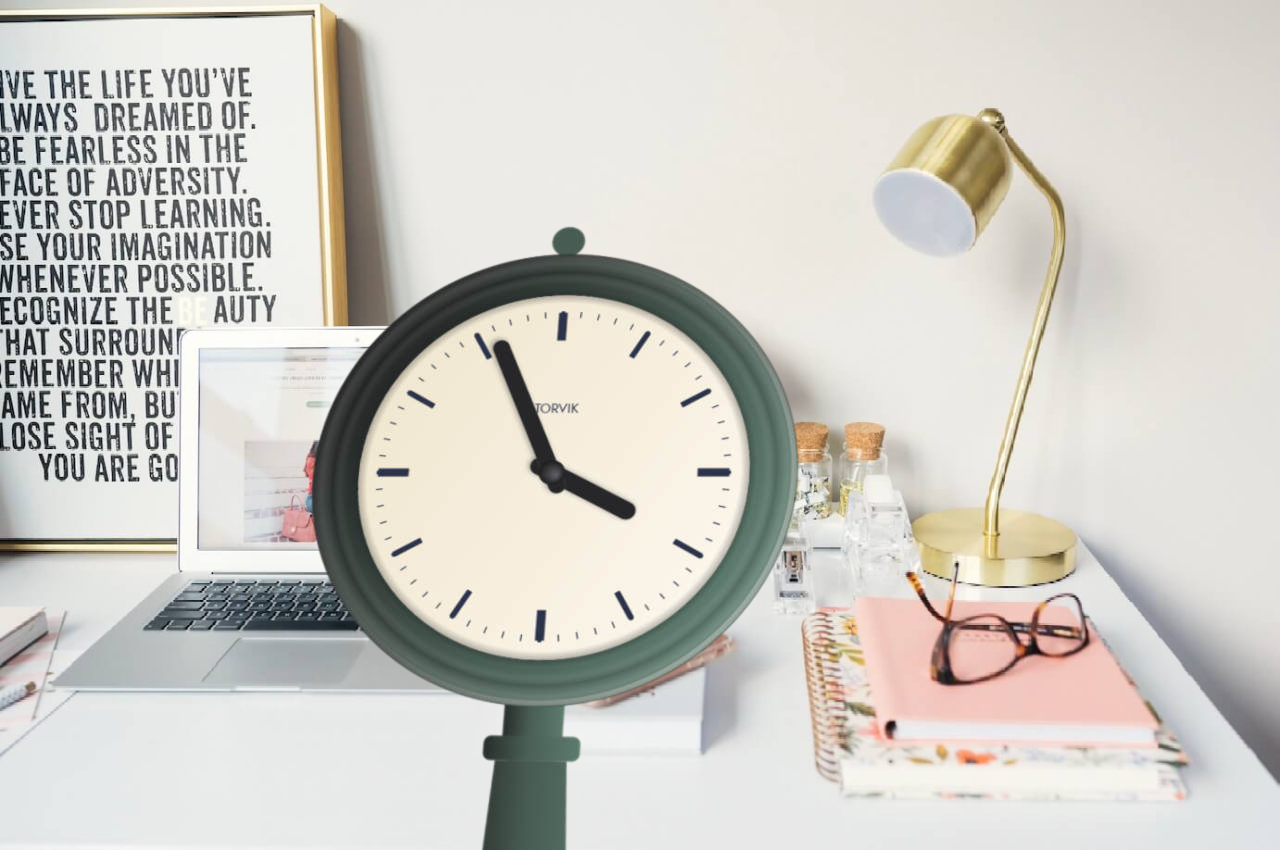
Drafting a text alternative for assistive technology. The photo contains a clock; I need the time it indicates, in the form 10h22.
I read 3h56
